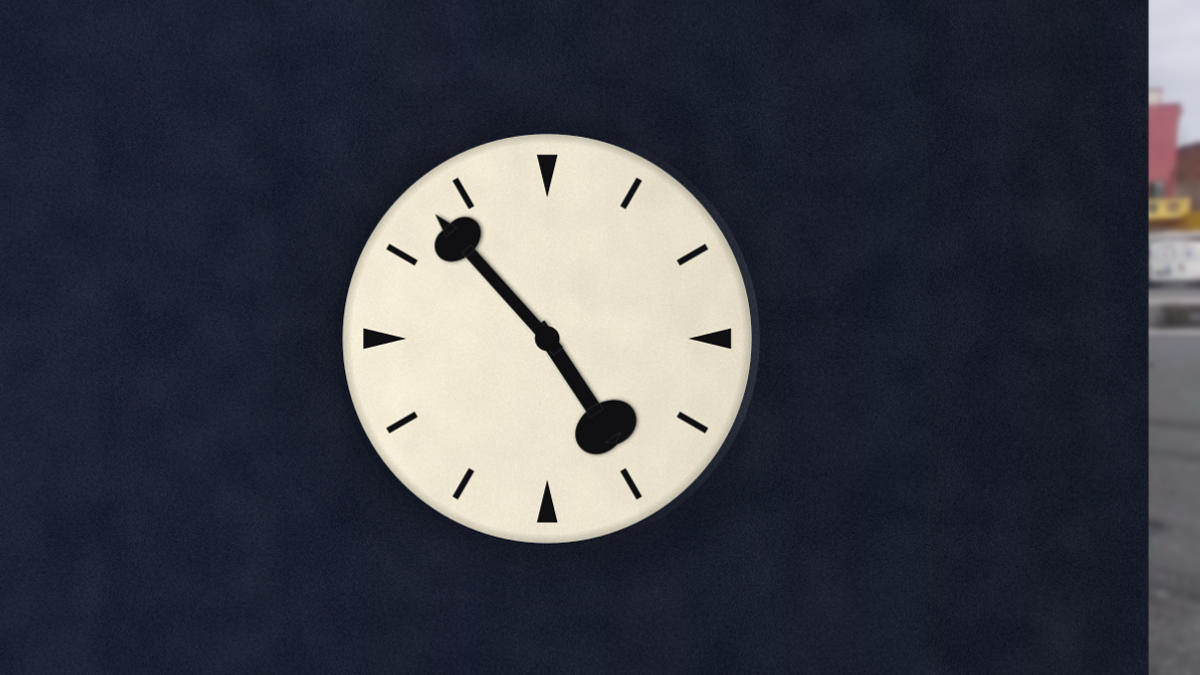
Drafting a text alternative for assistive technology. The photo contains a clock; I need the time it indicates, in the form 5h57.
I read 4h53
